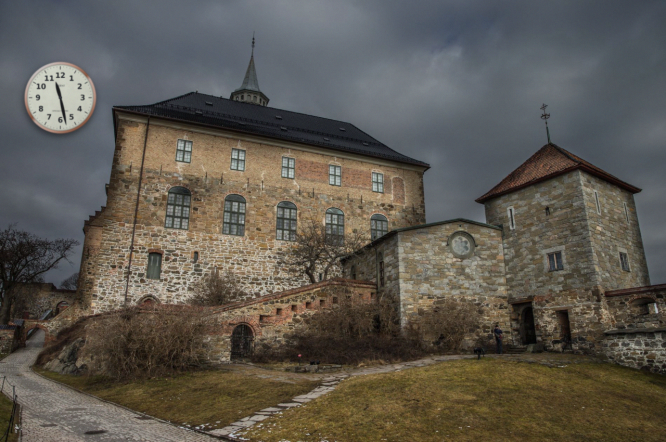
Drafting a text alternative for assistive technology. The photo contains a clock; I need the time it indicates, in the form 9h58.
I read 11h28
